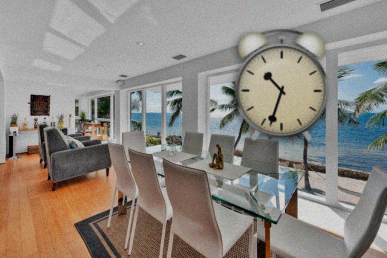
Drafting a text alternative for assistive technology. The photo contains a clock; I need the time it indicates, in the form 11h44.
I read 10h33
